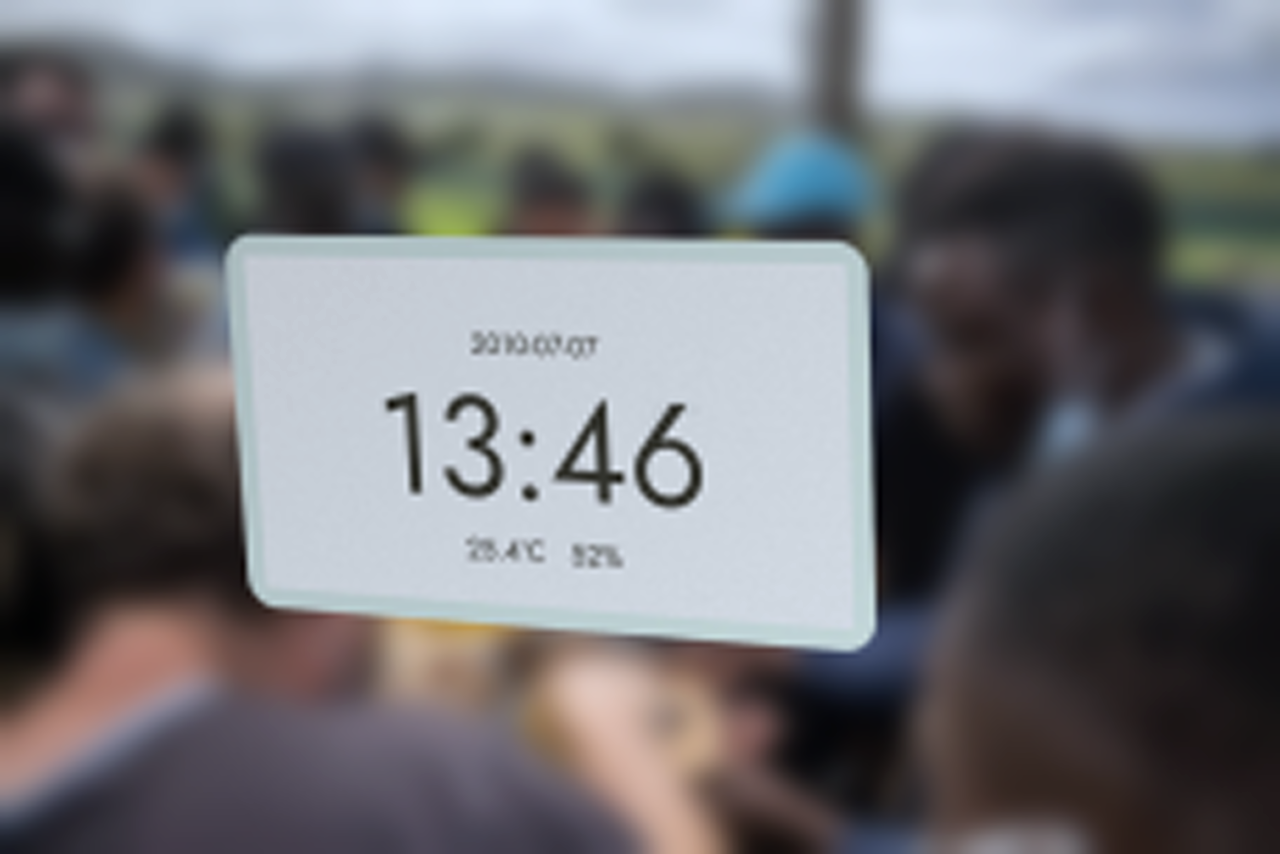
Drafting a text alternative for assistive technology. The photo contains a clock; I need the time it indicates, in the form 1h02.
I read 13h46
